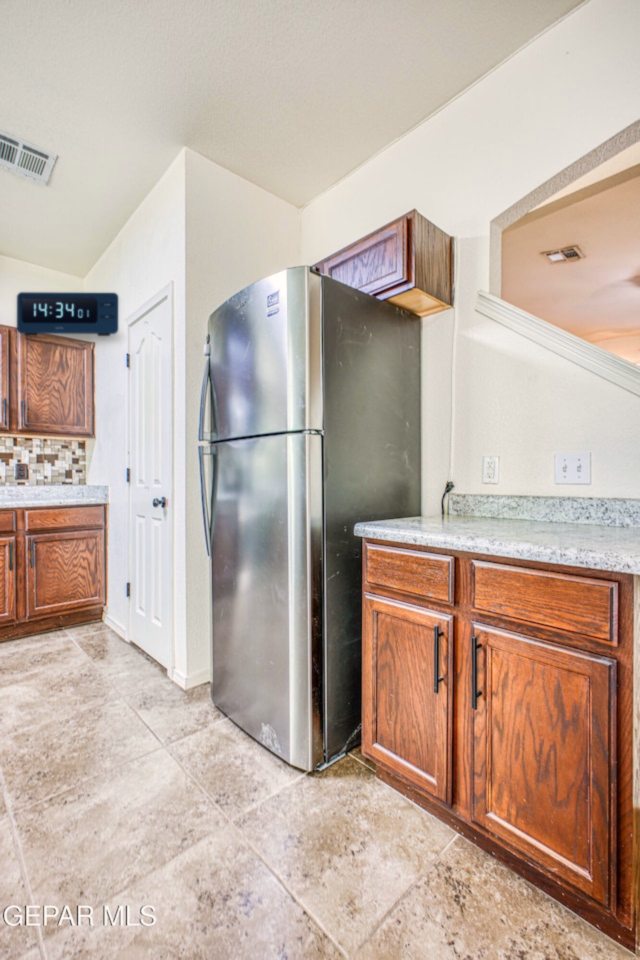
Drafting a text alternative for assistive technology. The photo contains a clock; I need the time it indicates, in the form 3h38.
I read 14h34
